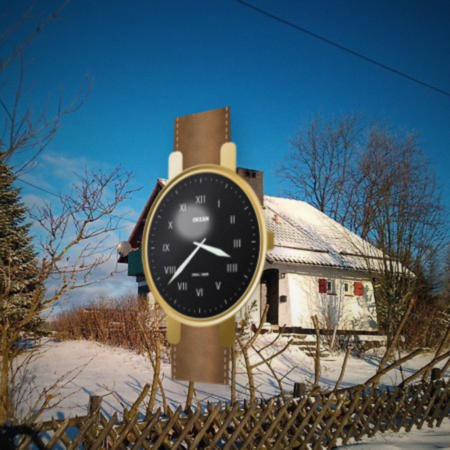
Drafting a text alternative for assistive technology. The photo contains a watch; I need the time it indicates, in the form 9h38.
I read 3h38
